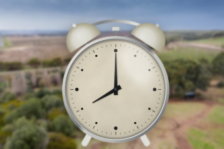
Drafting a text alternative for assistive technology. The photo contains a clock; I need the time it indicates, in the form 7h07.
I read 8h00
